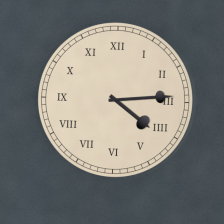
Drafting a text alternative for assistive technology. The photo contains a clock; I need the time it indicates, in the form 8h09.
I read 4h14
